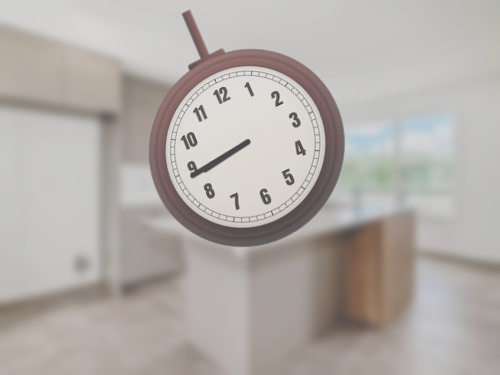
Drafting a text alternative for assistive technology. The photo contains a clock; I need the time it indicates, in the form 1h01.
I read 8h44
